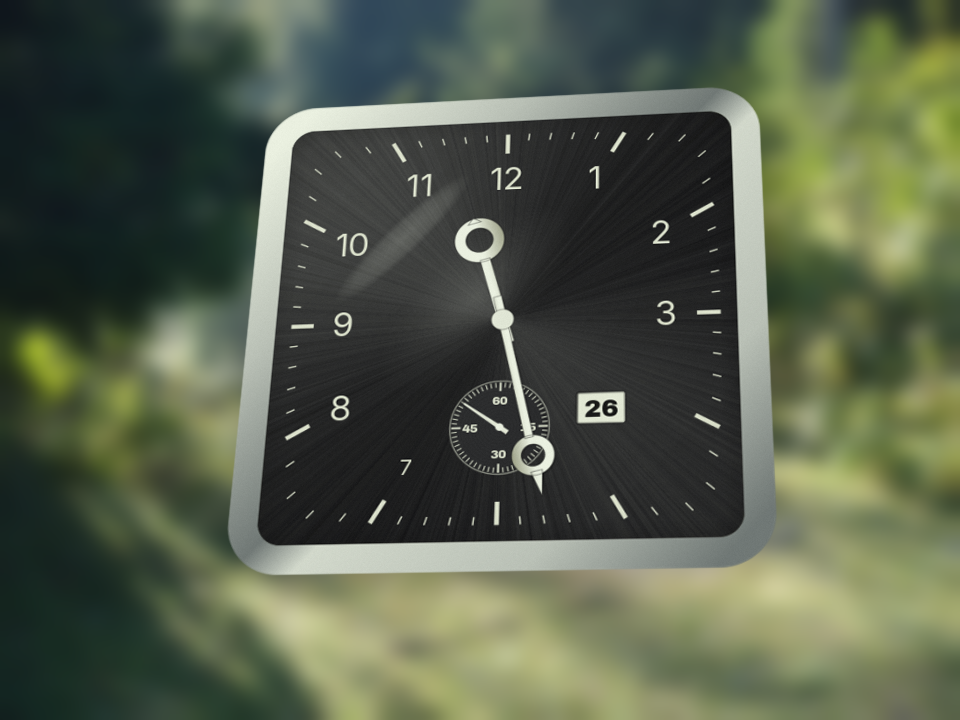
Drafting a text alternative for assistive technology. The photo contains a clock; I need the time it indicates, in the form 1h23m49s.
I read 11h27m51s
